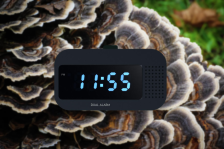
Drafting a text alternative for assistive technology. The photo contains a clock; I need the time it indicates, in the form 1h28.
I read 11h55
